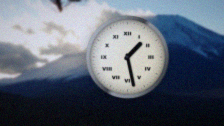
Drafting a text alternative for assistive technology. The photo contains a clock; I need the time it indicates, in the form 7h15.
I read 1h28
